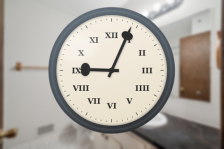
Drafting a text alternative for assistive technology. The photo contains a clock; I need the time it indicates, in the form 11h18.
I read 9h04
